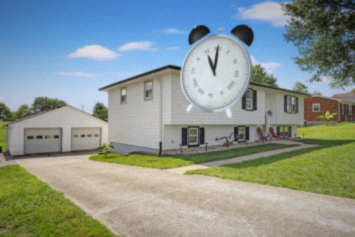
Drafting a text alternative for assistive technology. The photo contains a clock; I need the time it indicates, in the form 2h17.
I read 11h00
